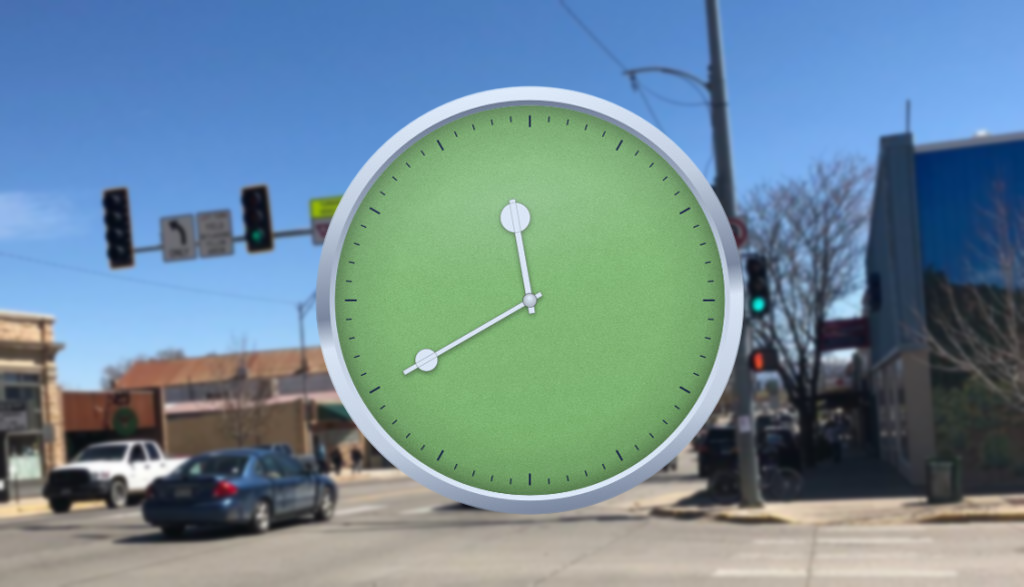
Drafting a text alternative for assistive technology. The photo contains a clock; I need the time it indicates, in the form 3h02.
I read 11h40
